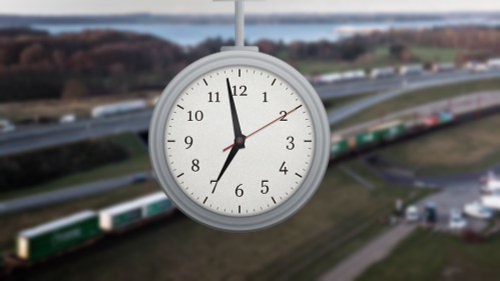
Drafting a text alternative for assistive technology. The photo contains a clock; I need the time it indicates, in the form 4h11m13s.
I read 6h58m10s
